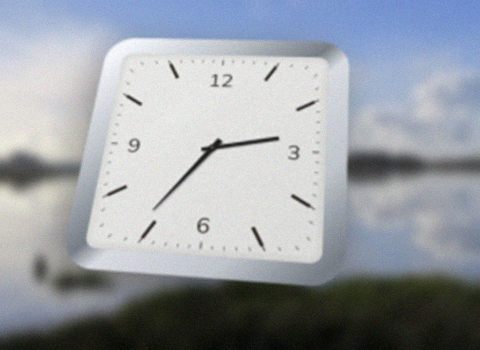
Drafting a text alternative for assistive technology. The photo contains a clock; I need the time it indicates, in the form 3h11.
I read 2h36
